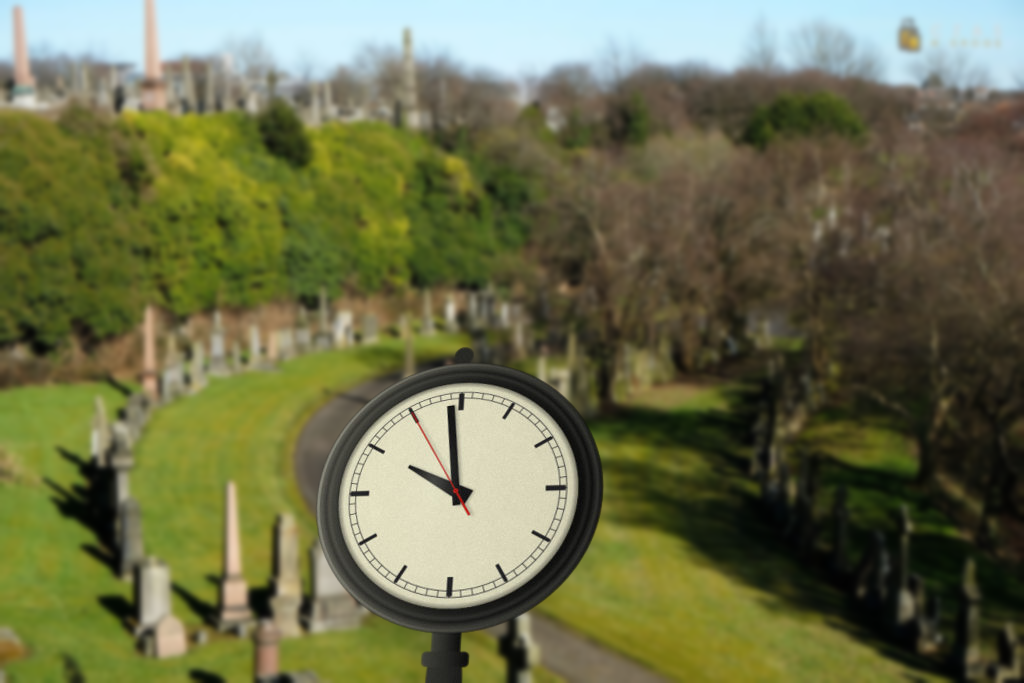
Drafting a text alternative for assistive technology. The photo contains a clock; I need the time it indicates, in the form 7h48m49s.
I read 9h58m55s
